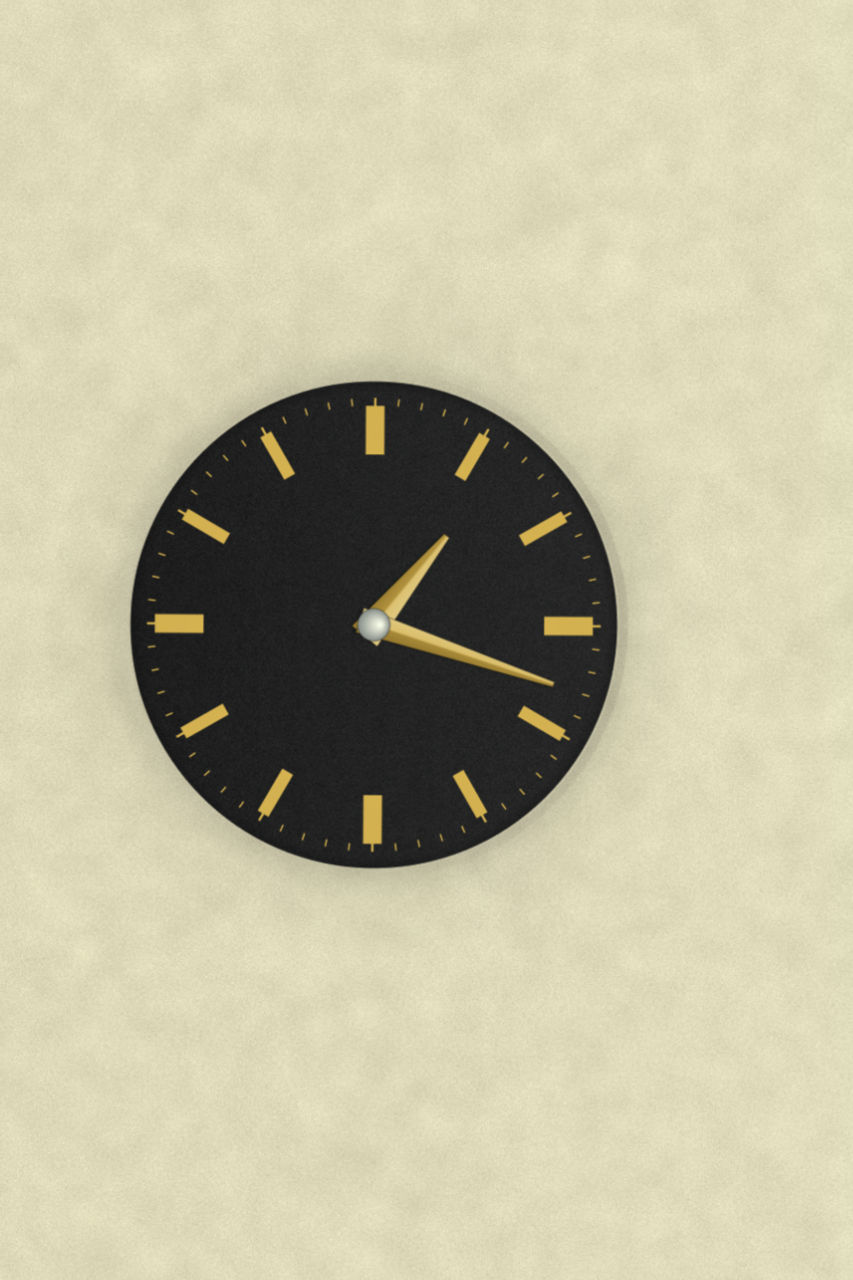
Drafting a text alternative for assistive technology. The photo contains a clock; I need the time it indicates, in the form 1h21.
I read 1h18
